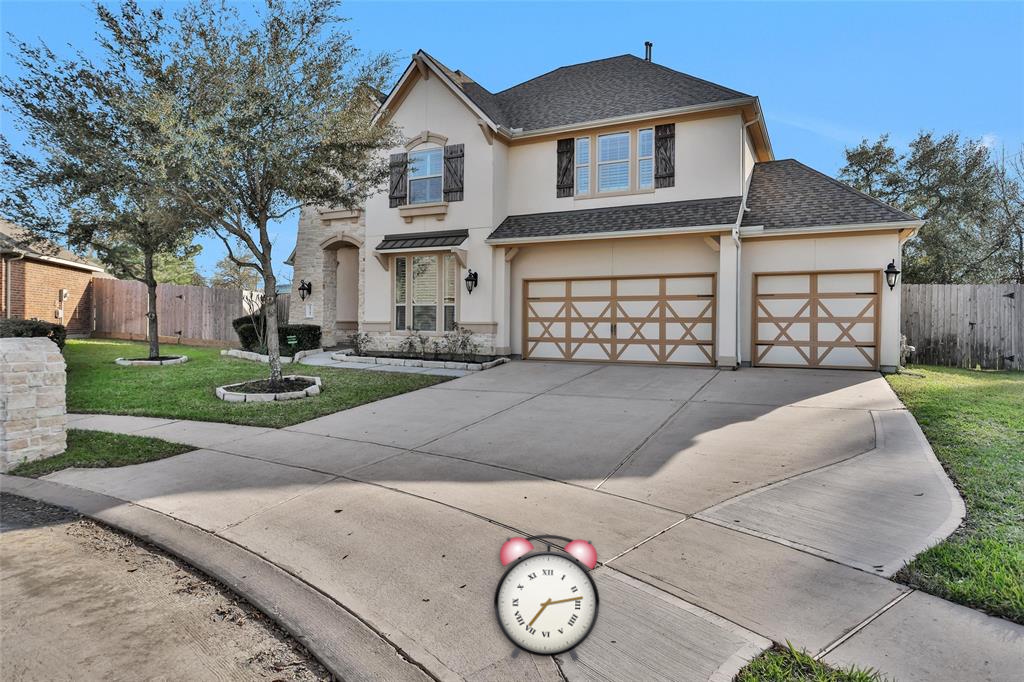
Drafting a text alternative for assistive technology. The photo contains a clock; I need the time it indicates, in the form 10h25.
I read 7h13
